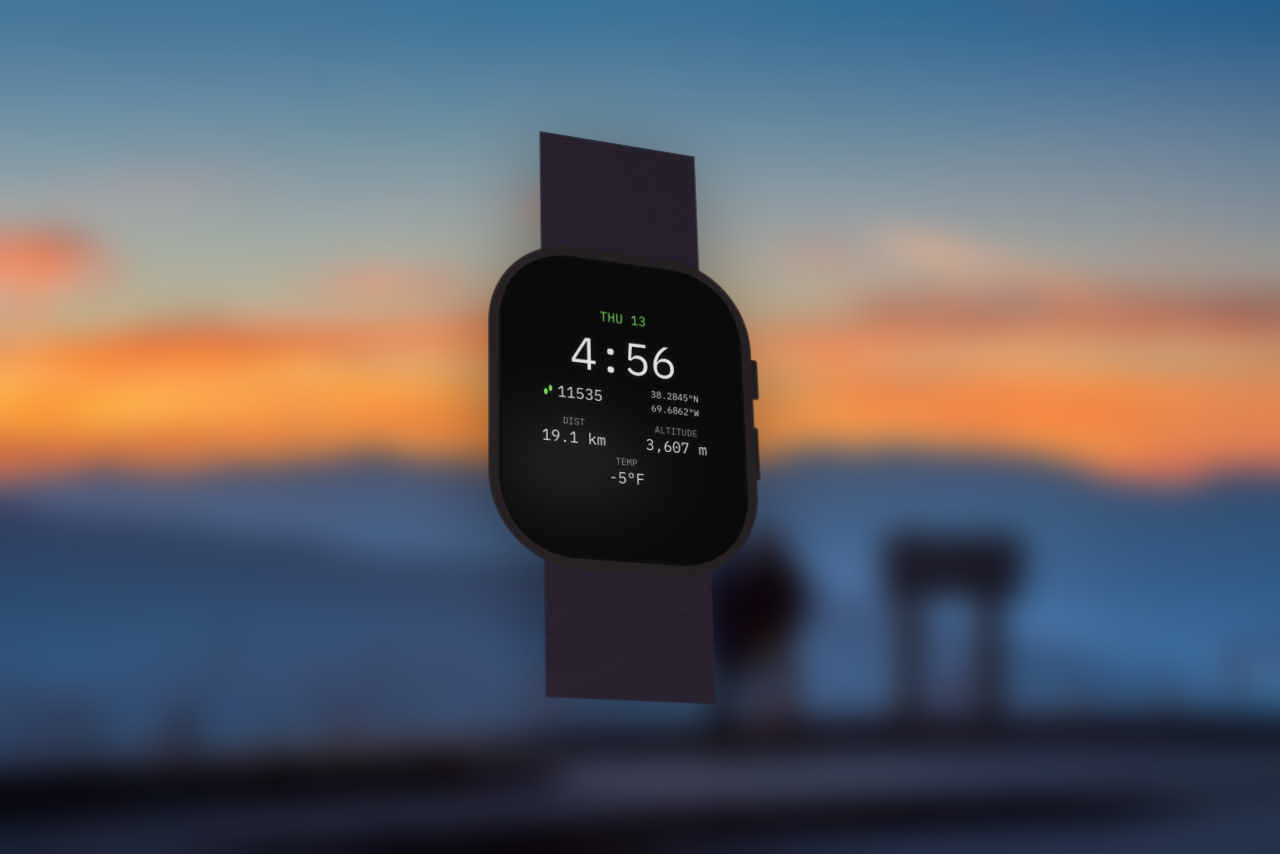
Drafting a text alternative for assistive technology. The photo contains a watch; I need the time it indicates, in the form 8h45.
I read 4h56
